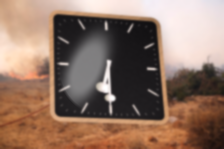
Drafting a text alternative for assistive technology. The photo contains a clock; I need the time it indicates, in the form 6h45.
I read 6h30
